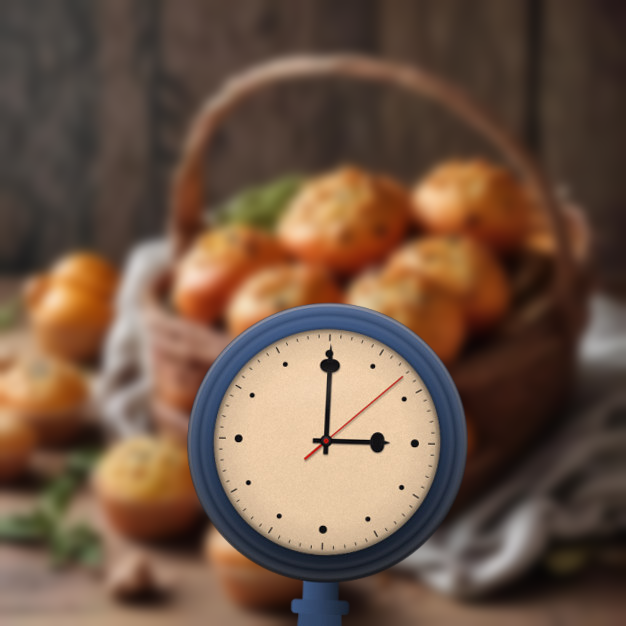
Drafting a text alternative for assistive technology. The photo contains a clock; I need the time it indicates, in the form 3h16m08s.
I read 3h00m08s
